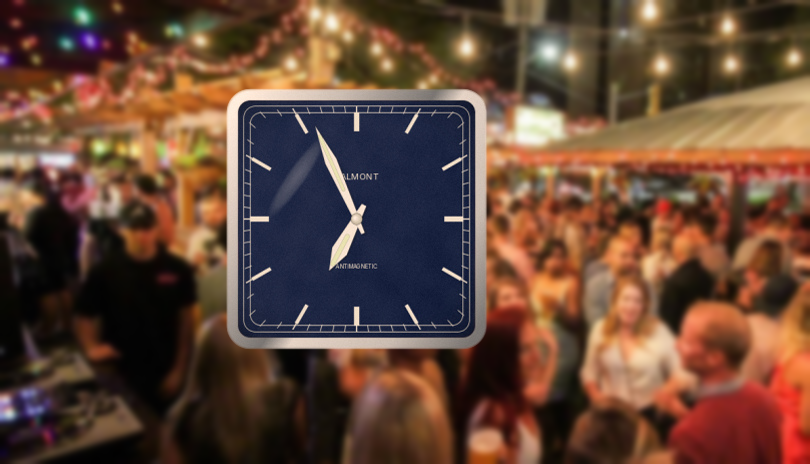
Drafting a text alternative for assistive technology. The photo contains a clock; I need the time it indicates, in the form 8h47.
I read 6h56
